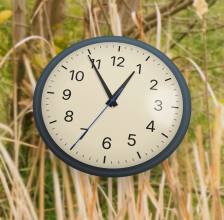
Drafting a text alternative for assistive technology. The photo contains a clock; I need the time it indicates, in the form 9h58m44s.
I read 12h54m35s
